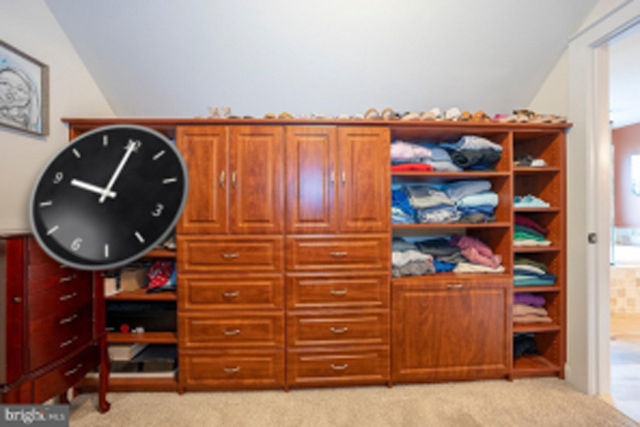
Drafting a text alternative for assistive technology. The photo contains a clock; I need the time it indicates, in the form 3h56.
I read 9h00
